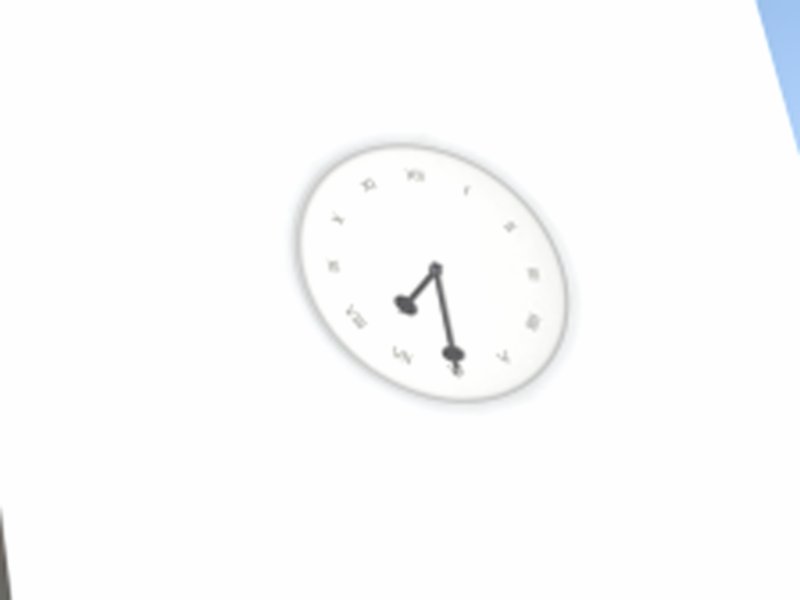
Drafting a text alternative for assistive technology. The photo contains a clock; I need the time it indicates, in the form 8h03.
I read 7h30
